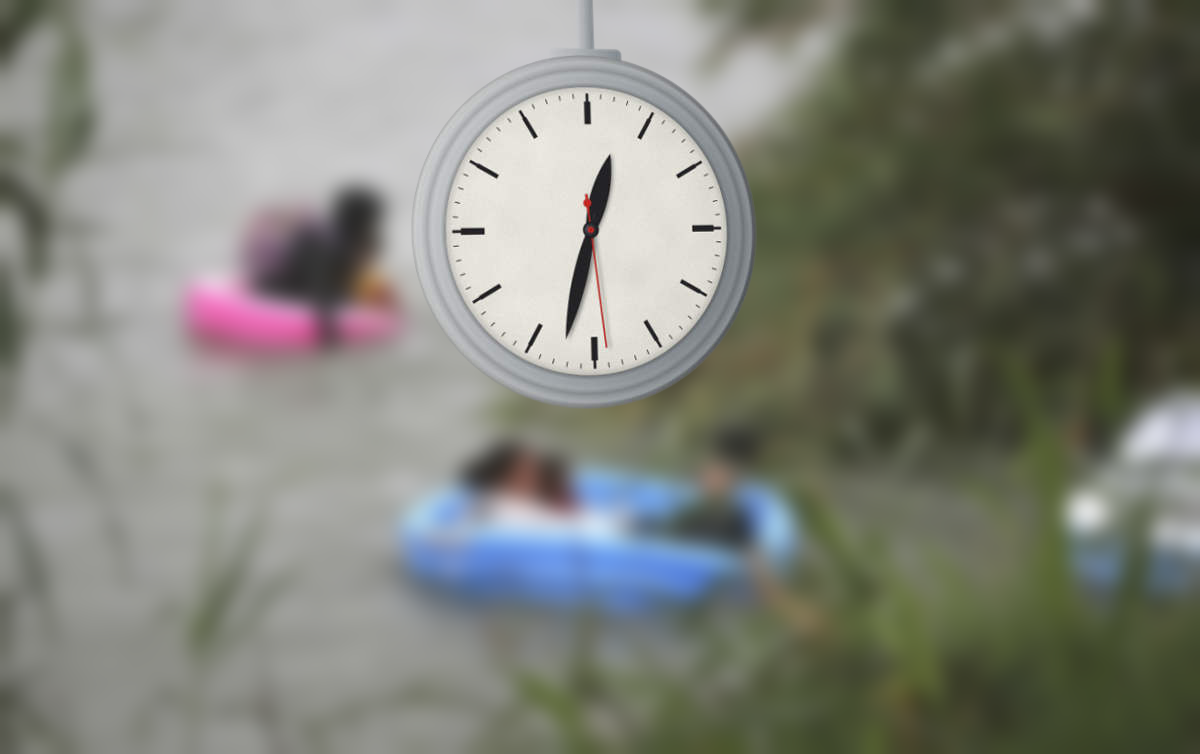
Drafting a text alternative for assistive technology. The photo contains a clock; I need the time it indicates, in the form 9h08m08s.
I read 12h32m29s
